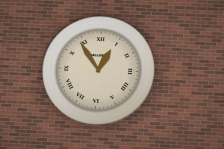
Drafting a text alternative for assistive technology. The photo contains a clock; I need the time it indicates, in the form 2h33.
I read 12h54
